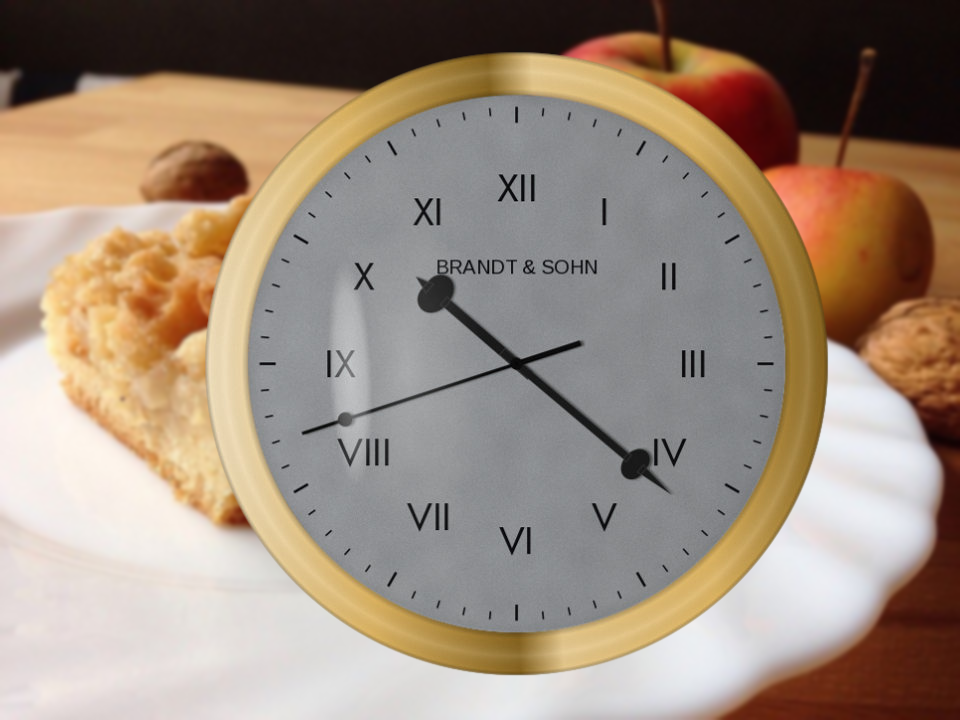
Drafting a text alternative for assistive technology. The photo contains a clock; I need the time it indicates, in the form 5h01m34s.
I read 10h21m42s
